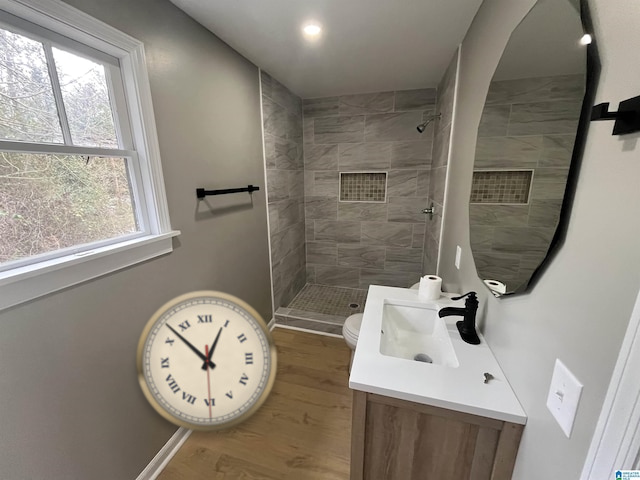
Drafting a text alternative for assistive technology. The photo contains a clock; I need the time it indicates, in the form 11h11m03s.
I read 12h52m30s
